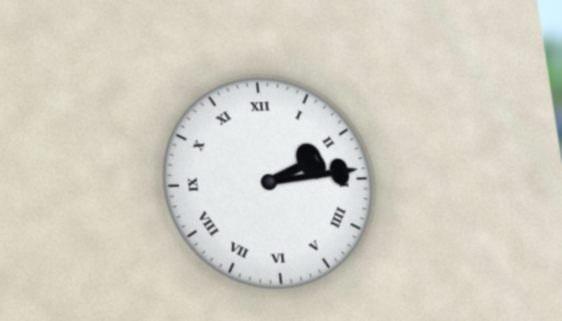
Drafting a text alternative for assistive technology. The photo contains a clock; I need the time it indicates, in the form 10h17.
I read 2h14
